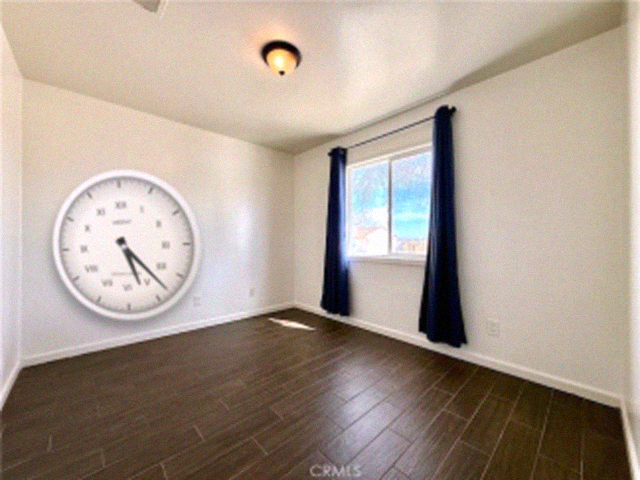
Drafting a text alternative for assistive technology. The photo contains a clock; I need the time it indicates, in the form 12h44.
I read 5h23
